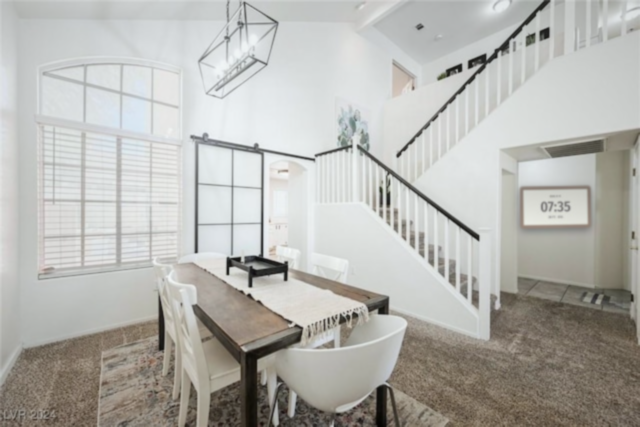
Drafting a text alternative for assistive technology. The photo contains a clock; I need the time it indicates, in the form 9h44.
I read 7h35
